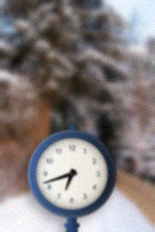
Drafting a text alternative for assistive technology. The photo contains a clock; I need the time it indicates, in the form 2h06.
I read 6h42
